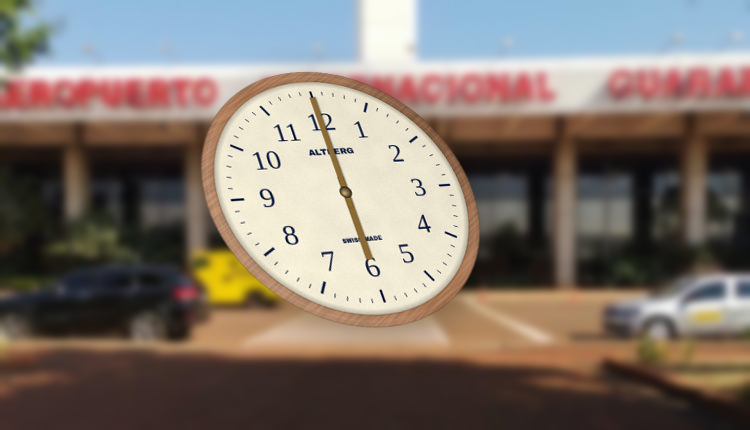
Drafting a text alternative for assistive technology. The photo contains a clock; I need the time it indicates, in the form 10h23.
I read 6h00
